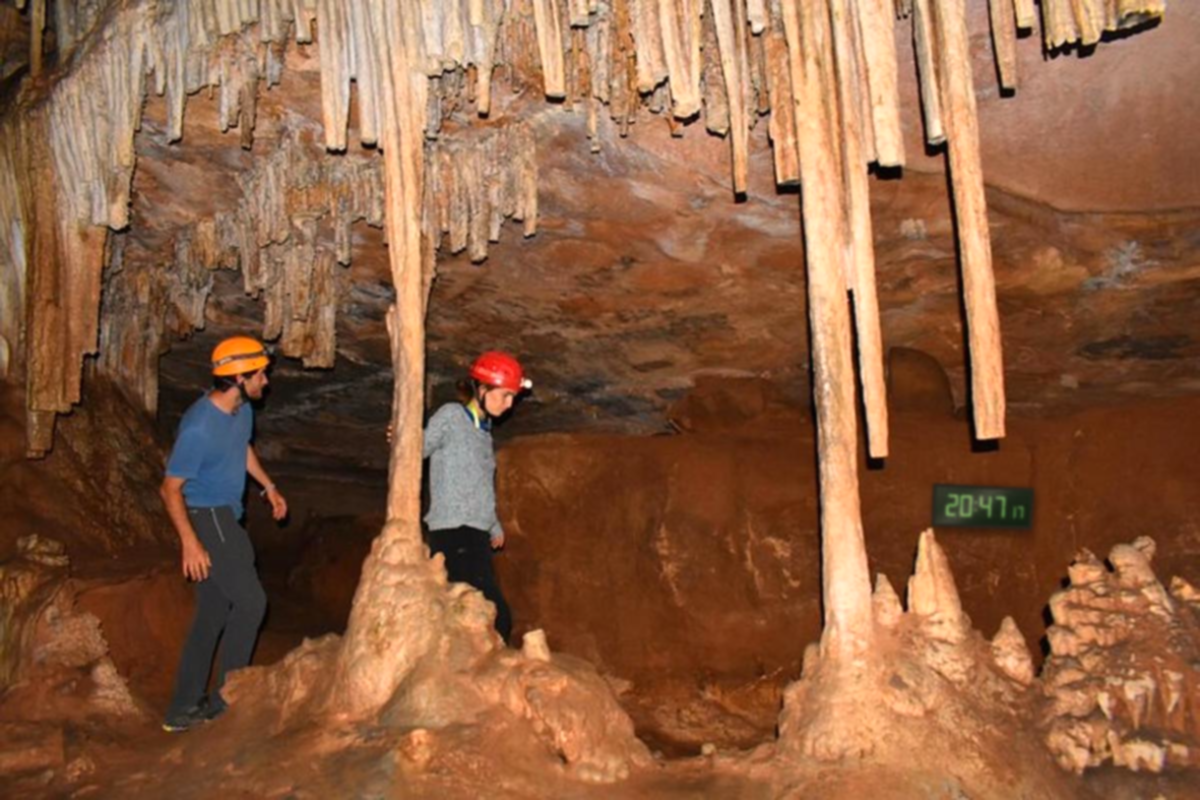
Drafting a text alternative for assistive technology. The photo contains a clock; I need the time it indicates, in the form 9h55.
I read 20h47
